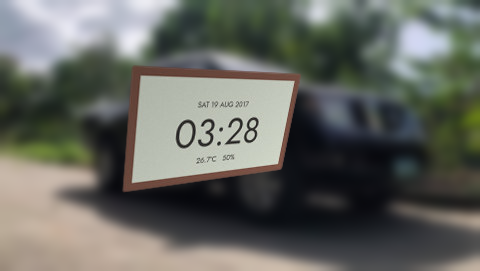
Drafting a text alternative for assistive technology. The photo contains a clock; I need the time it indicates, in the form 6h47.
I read 3h28
